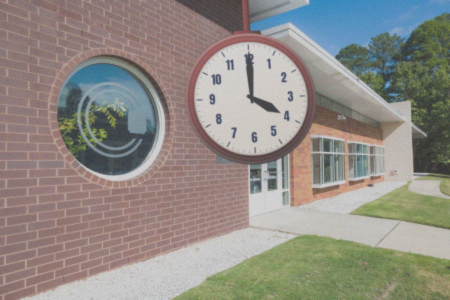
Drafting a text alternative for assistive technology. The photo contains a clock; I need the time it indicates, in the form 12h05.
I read 4h00
